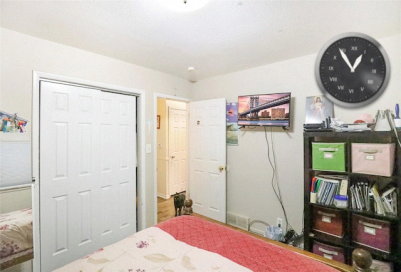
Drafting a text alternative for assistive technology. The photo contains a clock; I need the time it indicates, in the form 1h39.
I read 12h54
